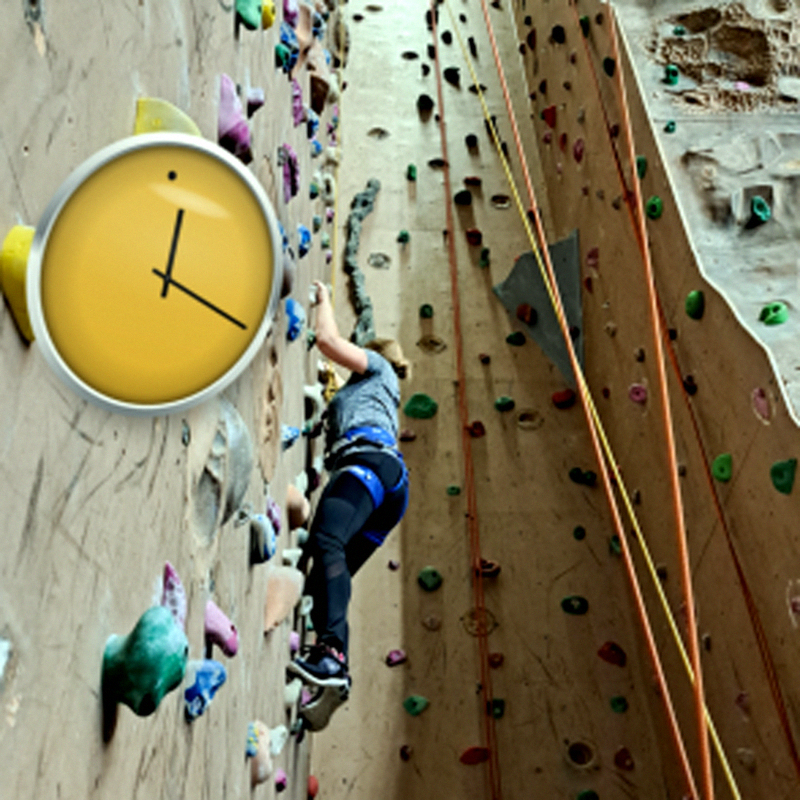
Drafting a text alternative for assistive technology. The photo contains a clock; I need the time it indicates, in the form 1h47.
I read 12h20
